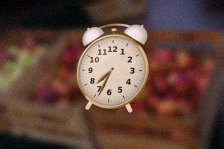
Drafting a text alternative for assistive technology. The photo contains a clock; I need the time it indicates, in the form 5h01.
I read 7h34
